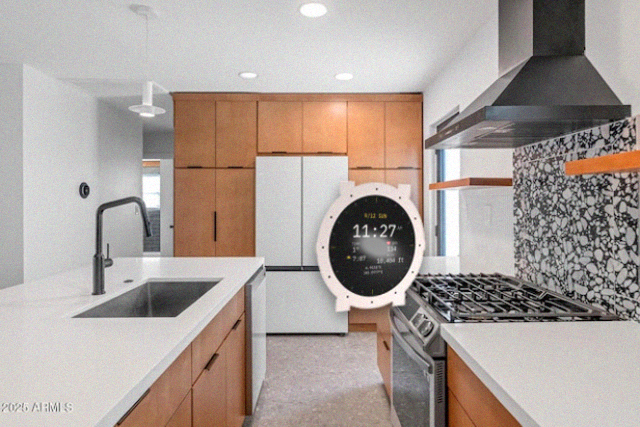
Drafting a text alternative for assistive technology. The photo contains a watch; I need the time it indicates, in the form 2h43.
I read 11h27
